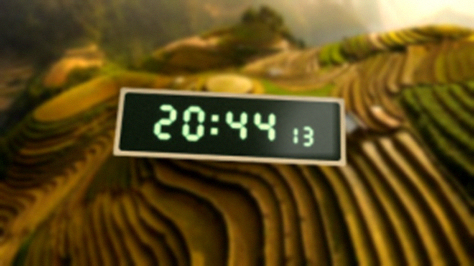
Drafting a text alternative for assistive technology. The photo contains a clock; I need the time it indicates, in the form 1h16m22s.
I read 20h44m13s
